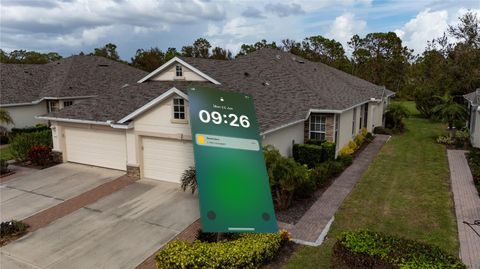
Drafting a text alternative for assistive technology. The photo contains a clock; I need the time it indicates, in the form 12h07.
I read 9h26
